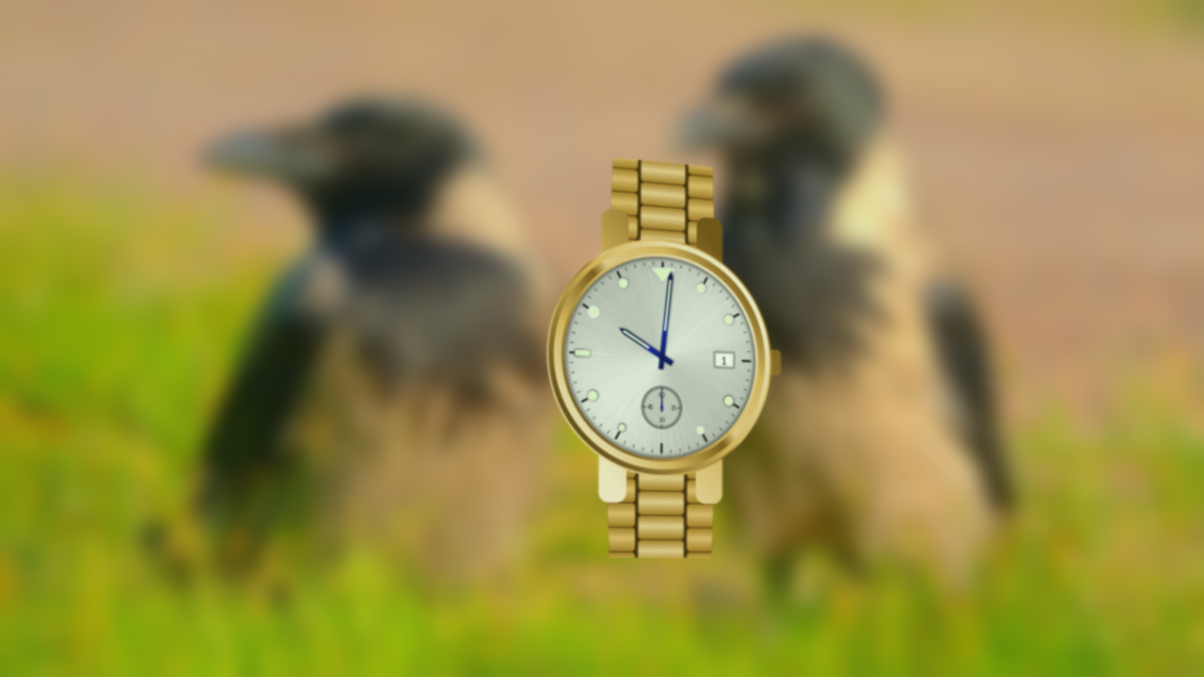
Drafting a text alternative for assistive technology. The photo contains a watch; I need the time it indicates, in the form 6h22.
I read 10h01
